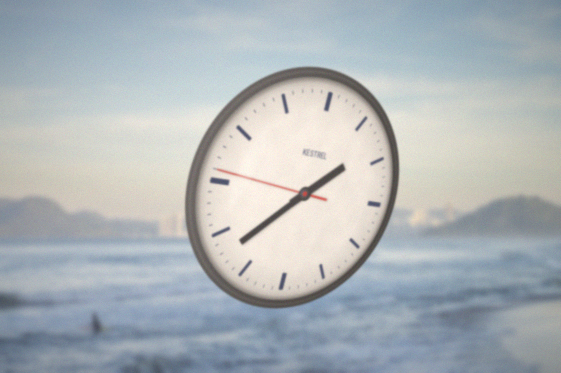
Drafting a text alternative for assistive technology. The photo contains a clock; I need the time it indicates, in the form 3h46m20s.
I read 1h37m46s
